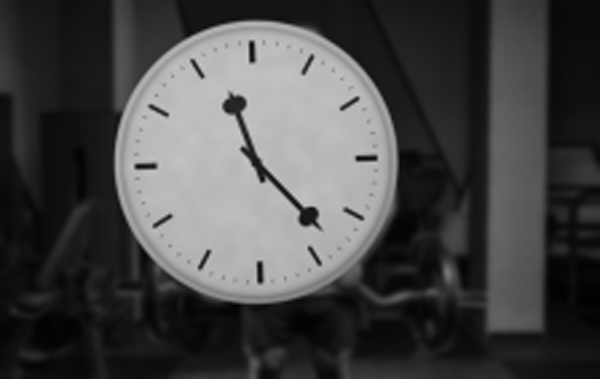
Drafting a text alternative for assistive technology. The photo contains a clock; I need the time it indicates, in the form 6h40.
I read 11h23
